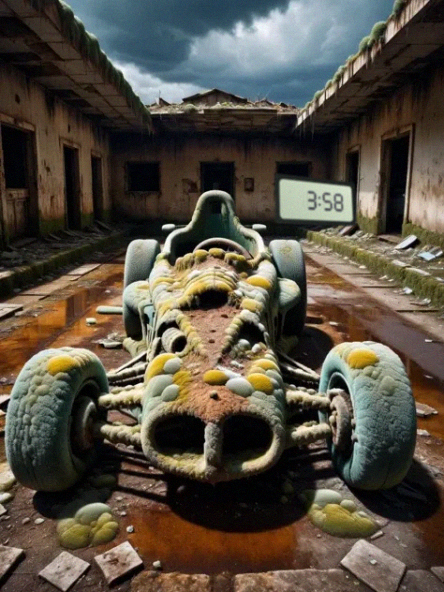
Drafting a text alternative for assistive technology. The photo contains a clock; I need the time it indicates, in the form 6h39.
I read 3h58
